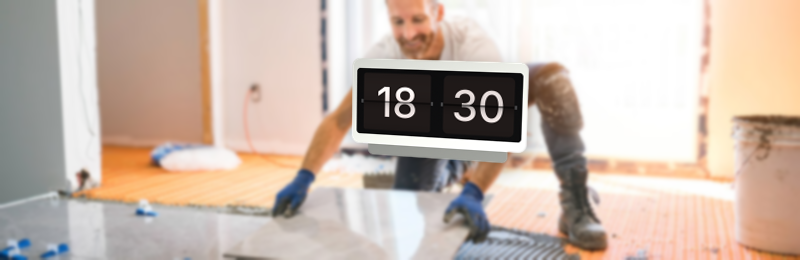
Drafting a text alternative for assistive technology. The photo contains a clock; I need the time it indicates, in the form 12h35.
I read 18h30
